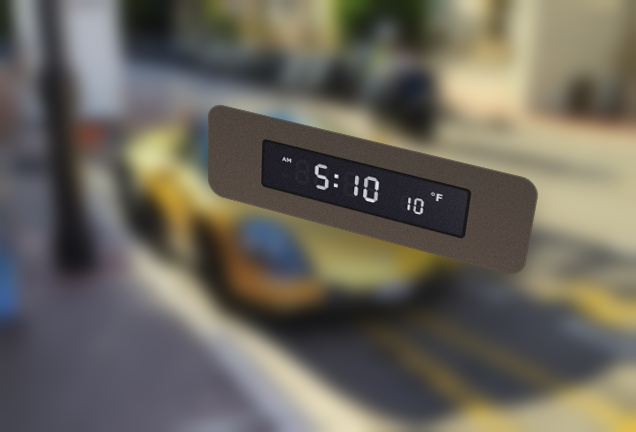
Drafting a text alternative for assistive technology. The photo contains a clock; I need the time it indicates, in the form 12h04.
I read 5h10
